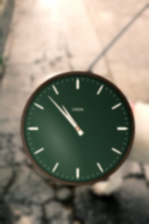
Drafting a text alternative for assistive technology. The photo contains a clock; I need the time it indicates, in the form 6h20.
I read 10h53
